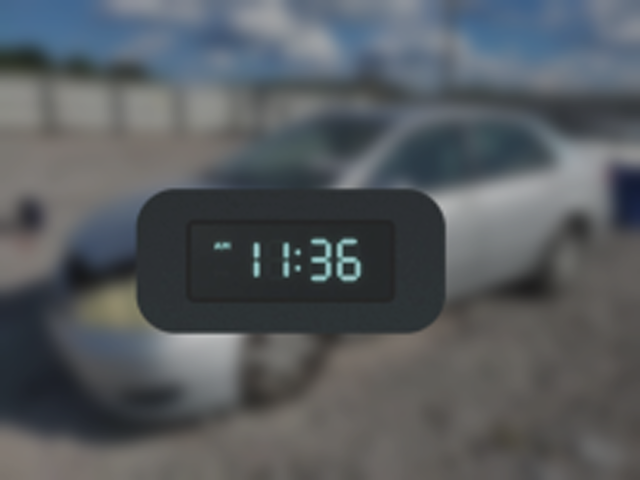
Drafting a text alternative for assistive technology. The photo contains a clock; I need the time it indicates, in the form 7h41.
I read 11h36
